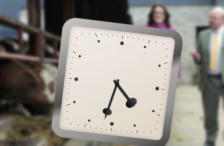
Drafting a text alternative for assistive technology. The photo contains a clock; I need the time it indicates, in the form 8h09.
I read 4h32
